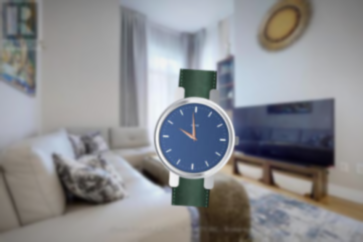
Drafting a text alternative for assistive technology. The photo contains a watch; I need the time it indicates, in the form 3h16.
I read 9h59
